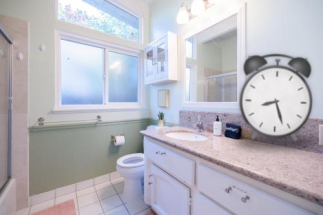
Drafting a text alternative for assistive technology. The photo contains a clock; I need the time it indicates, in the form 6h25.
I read 8h27
